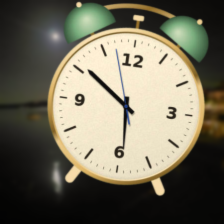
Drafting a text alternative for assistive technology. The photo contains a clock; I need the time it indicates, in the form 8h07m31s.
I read 5h50m57s
